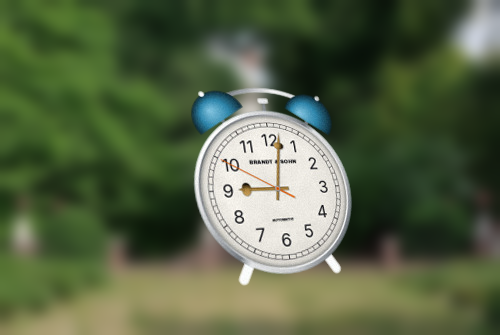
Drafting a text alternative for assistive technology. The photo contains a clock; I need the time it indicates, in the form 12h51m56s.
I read 9h01m50s
